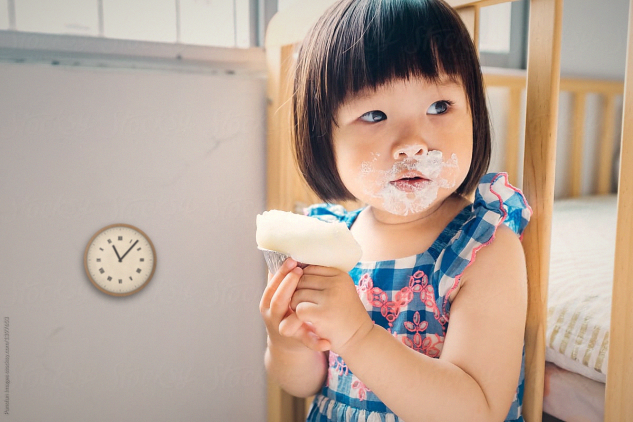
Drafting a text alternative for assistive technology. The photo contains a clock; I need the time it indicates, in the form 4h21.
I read 11h07
